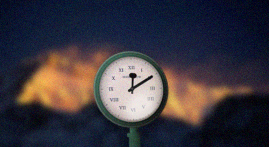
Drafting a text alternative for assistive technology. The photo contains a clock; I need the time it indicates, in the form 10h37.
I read 12h10
